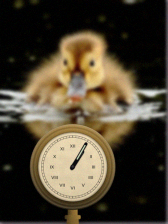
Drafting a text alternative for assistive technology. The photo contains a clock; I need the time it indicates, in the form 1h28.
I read 1h05
